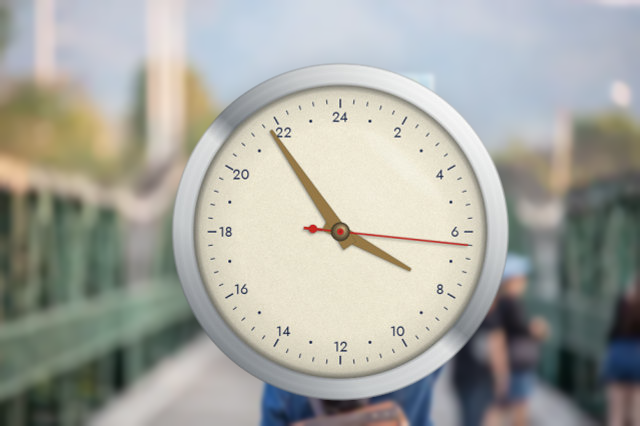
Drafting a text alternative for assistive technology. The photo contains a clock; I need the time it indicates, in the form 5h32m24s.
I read 7h54m16s
